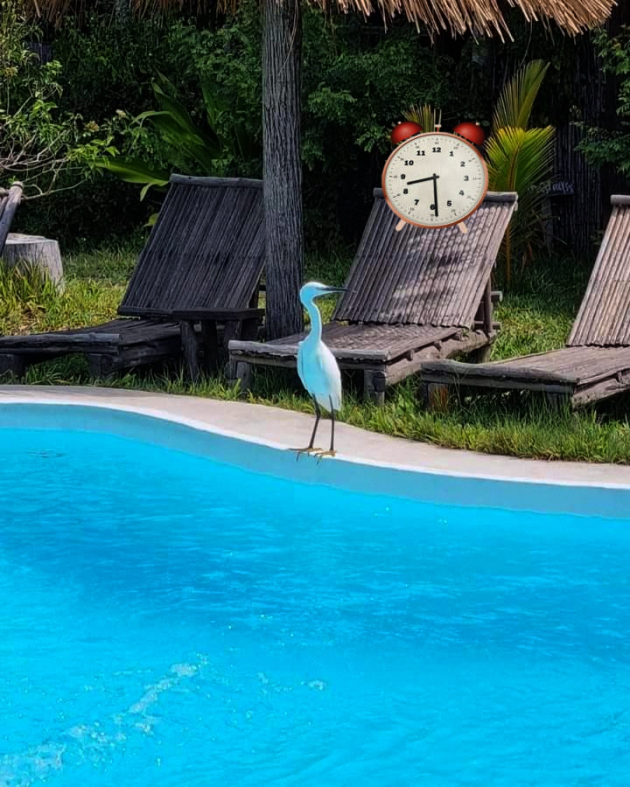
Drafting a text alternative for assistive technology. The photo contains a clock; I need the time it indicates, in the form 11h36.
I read 8h29
